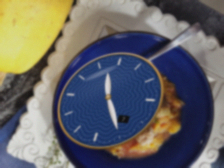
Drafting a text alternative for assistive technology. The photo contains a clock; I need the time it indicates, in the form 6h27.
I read 11h25
